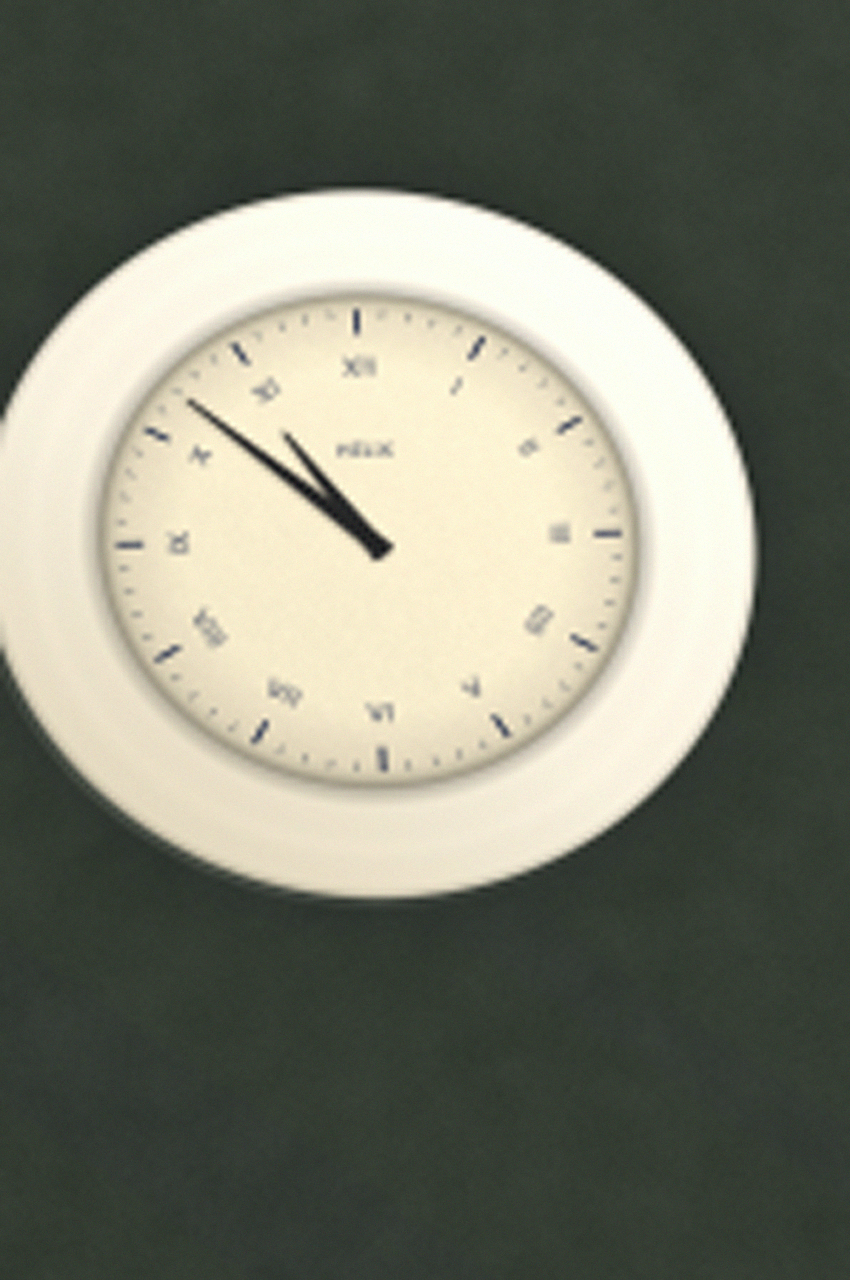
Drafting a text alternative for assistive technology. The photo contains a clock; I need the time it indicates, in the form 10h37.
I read 10h52
